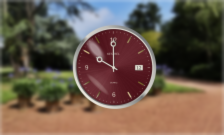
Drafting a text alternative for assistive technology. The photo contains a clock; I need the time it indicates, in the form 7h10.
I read 10h00
